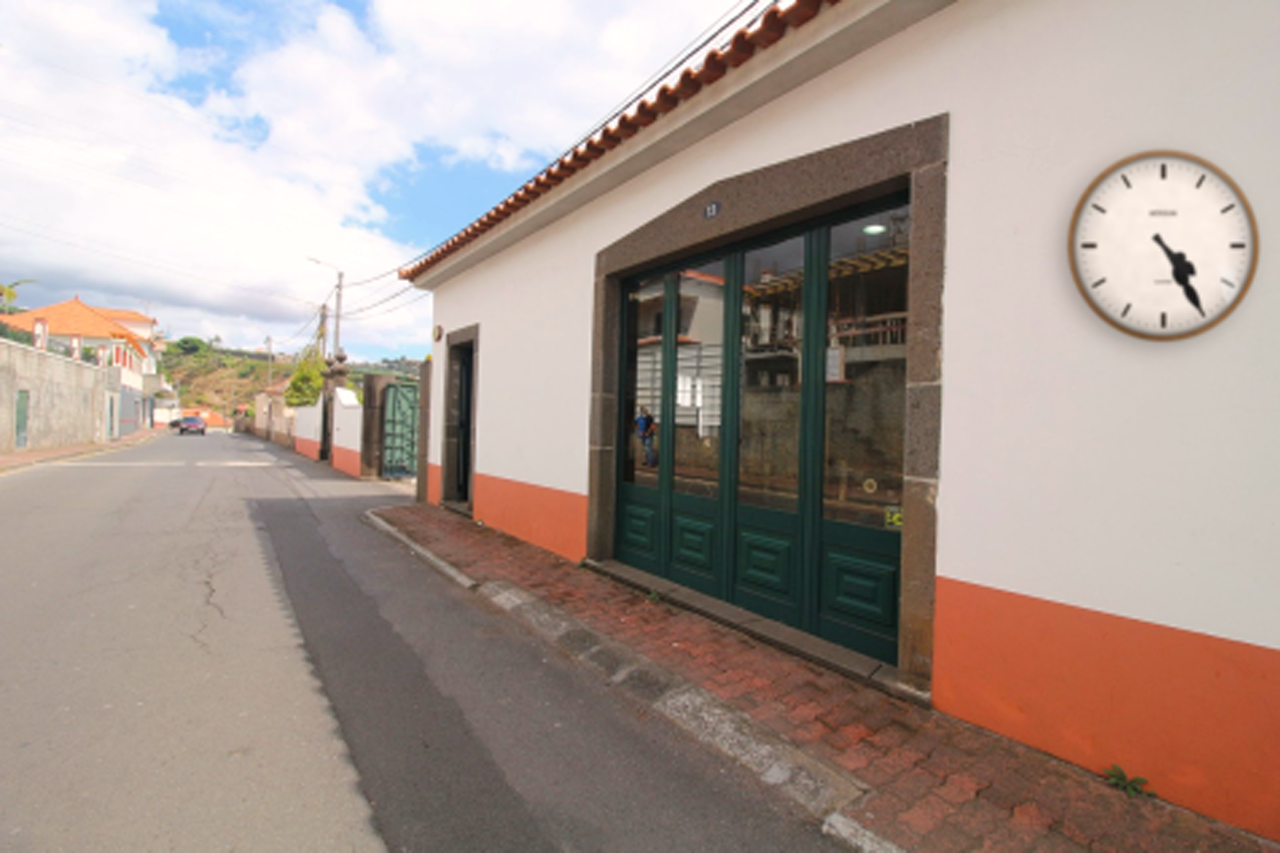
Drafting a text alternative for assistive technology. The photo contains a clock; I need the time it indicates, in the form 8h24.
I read 4h25
